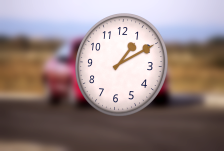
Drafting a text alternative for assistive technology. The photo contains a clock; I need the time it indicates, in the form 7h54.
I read 1h10
